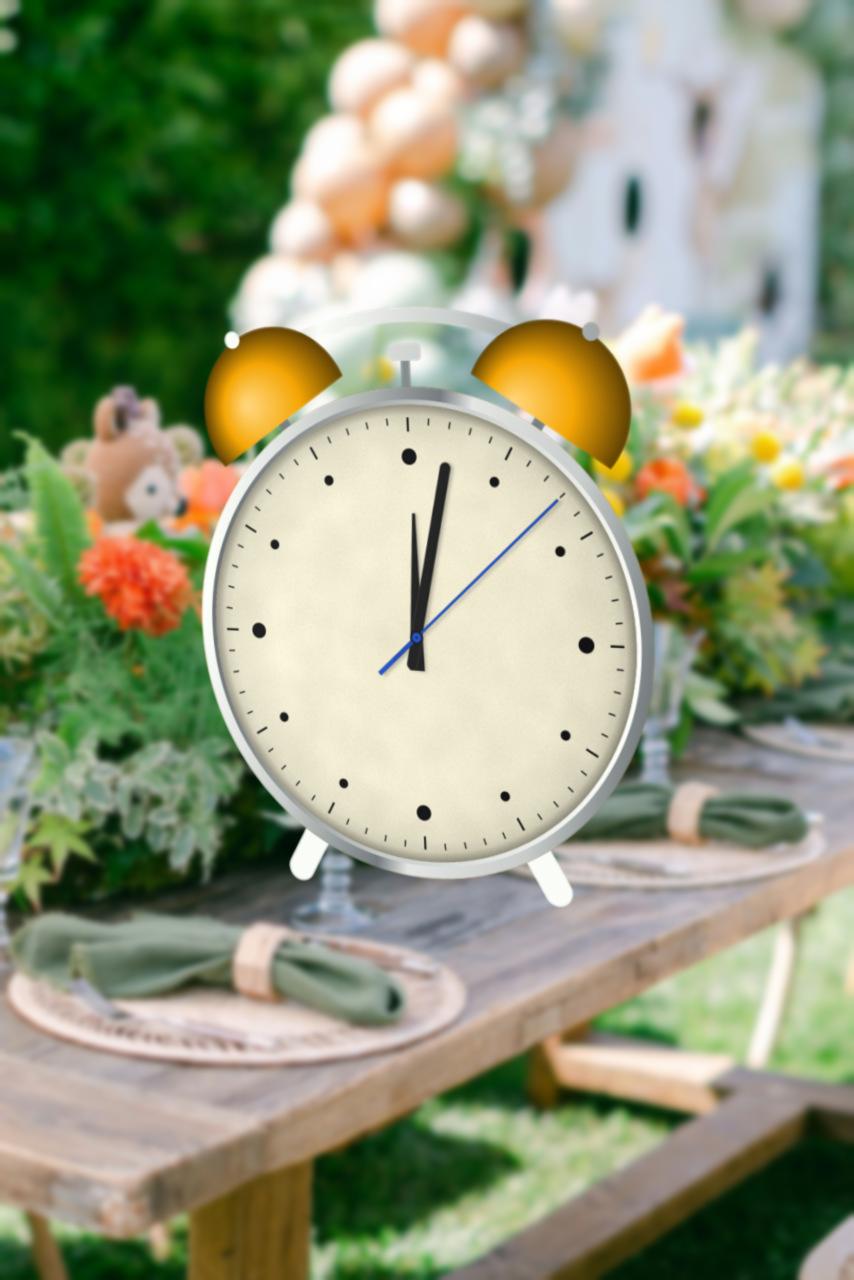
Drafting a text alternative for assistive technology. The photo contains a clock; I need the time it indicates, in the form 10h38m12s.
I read 12h02m08s
